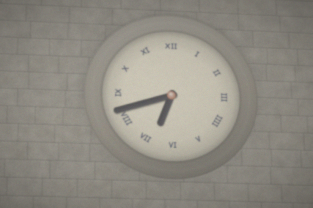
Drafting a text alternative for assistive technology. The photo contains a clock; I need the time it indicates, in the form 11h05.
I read 6h42
